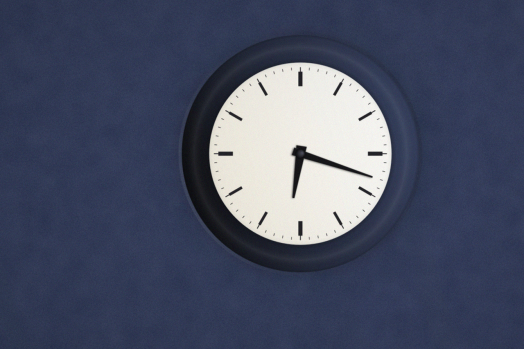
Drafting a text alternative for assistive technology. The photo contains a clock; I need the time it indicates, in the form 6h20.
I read 6h18
